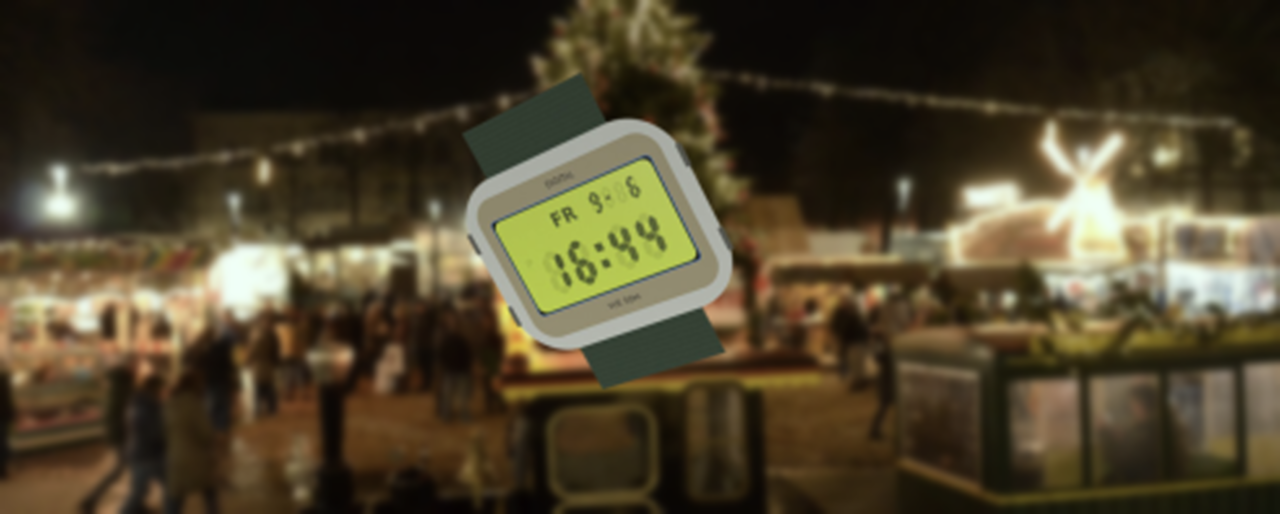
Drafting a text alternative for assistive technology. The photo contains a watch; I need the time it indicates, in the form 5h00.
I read 16h44
